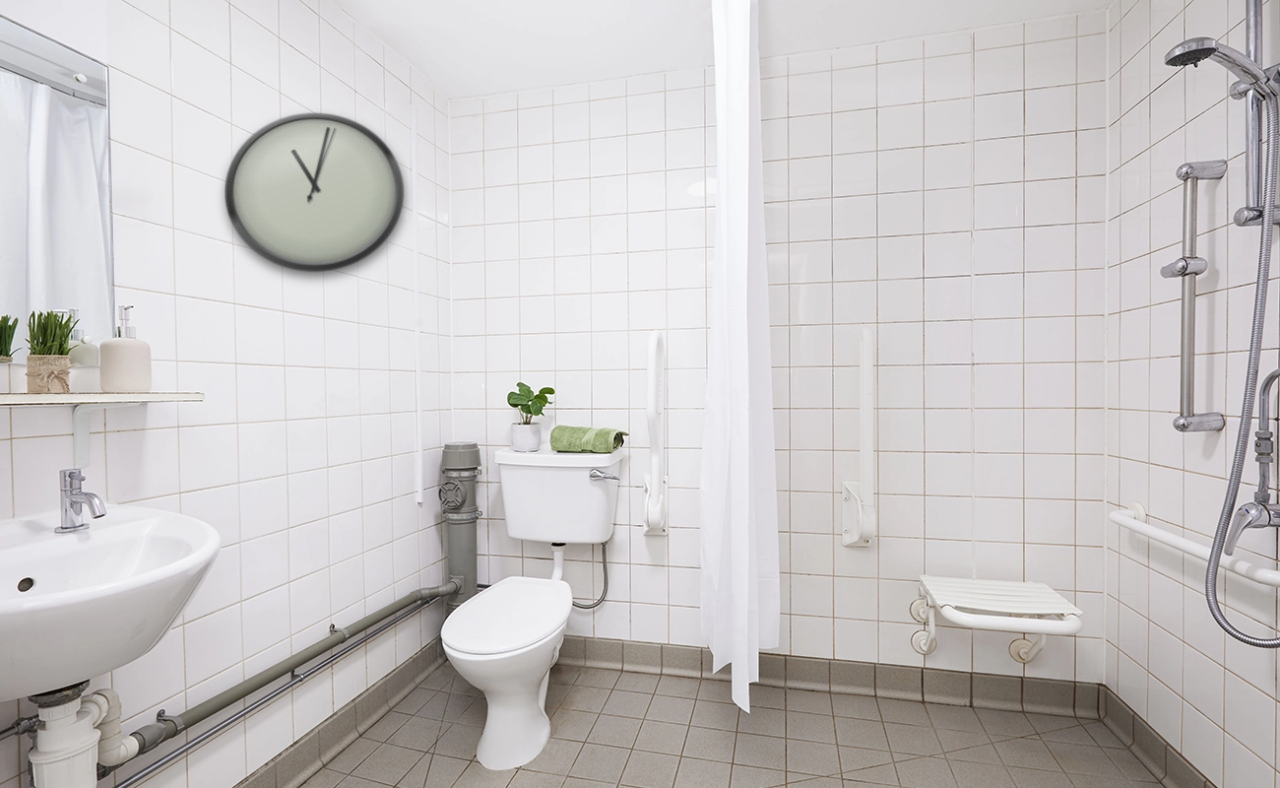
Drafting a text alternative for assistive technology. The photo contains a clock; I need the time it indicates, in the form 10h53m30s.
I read 11h02m03s
